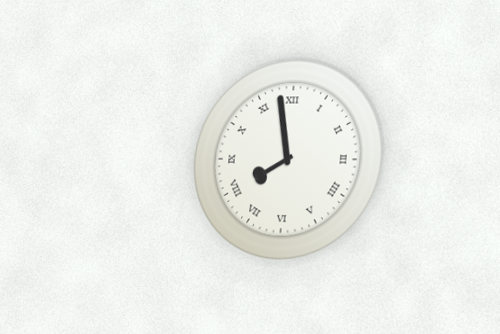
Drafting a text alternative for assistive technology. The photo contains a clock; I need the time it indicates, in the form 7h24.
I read 7h58
